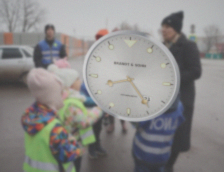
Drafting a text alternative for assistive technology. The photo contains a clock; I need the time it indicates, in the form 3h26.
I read 8h24
